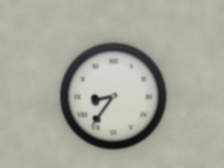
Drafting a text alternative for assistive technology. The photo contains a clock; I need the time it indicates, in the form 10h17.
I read 8h36
